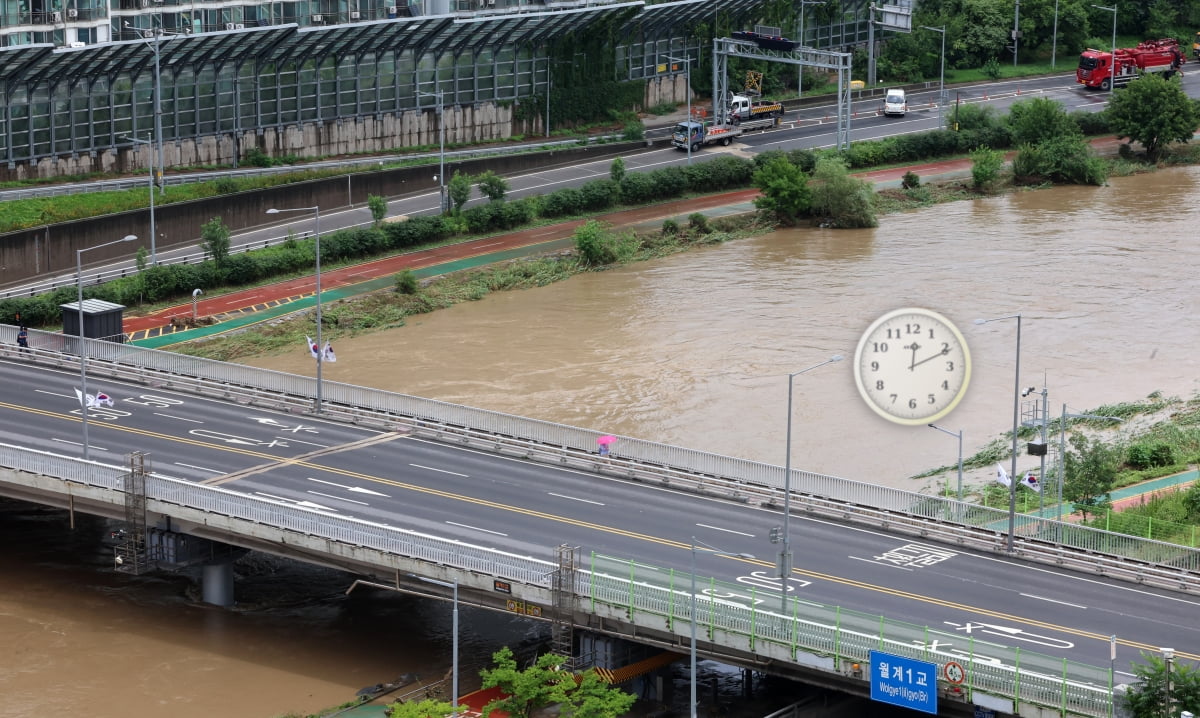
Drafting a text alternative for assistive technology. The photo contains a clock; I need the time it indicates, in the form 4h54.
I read 12h11
